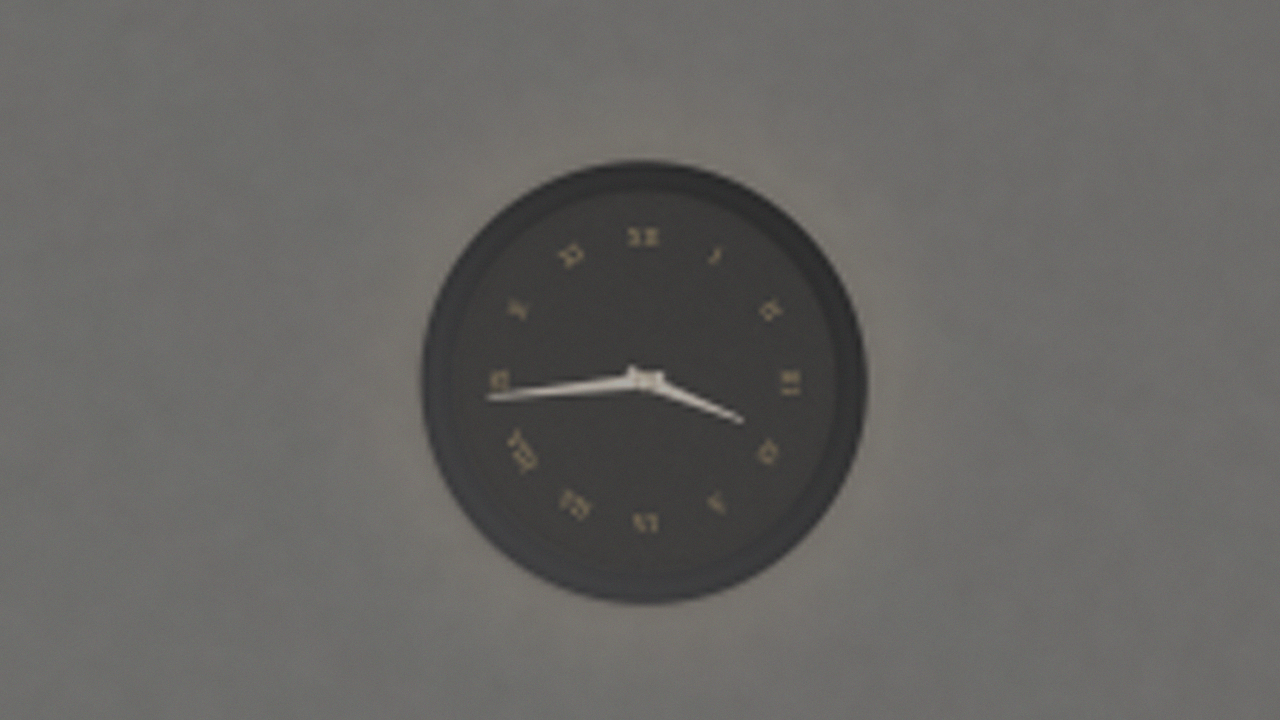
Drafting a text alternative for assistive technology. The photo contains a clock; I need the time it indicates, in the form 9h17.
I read 3h44
